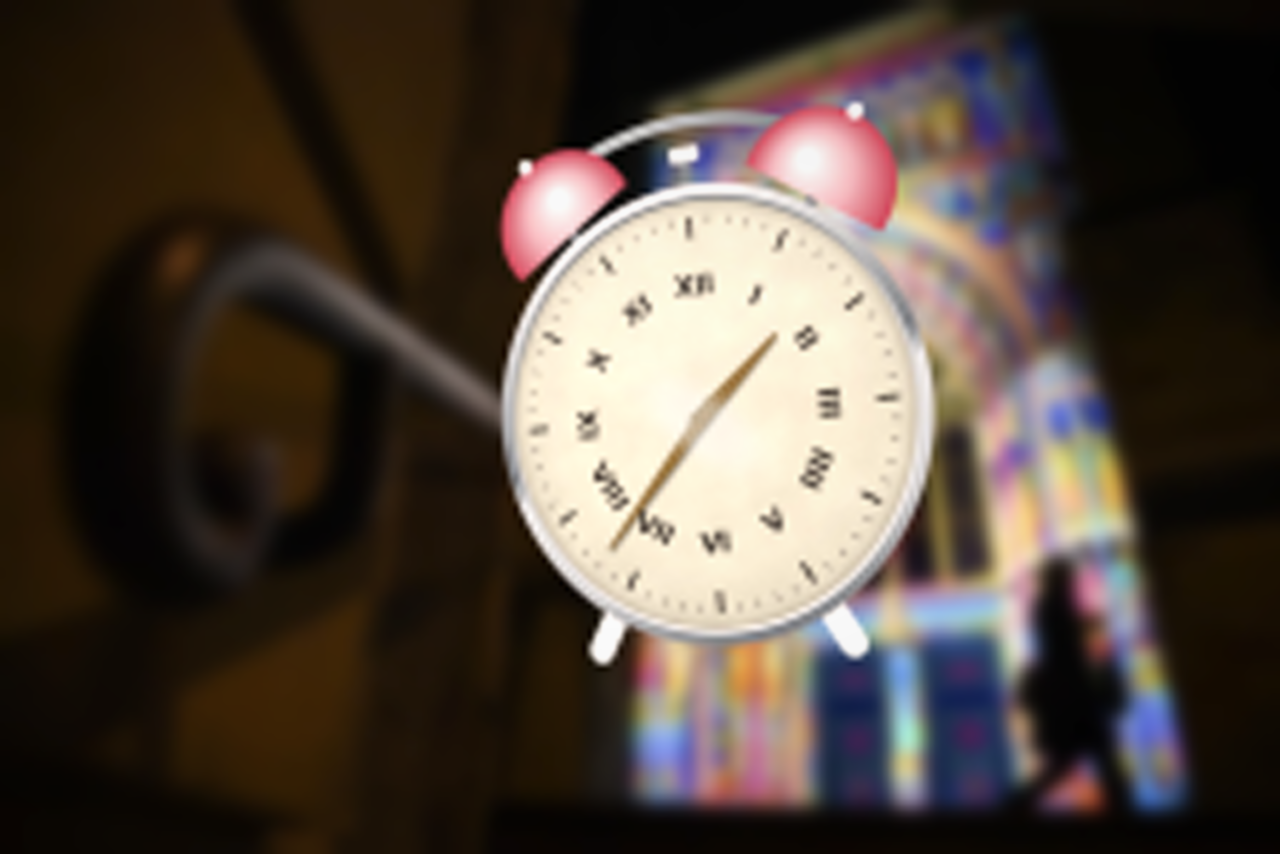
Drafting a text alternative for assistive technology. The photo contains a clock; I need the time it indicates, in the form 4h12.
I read 1h37
